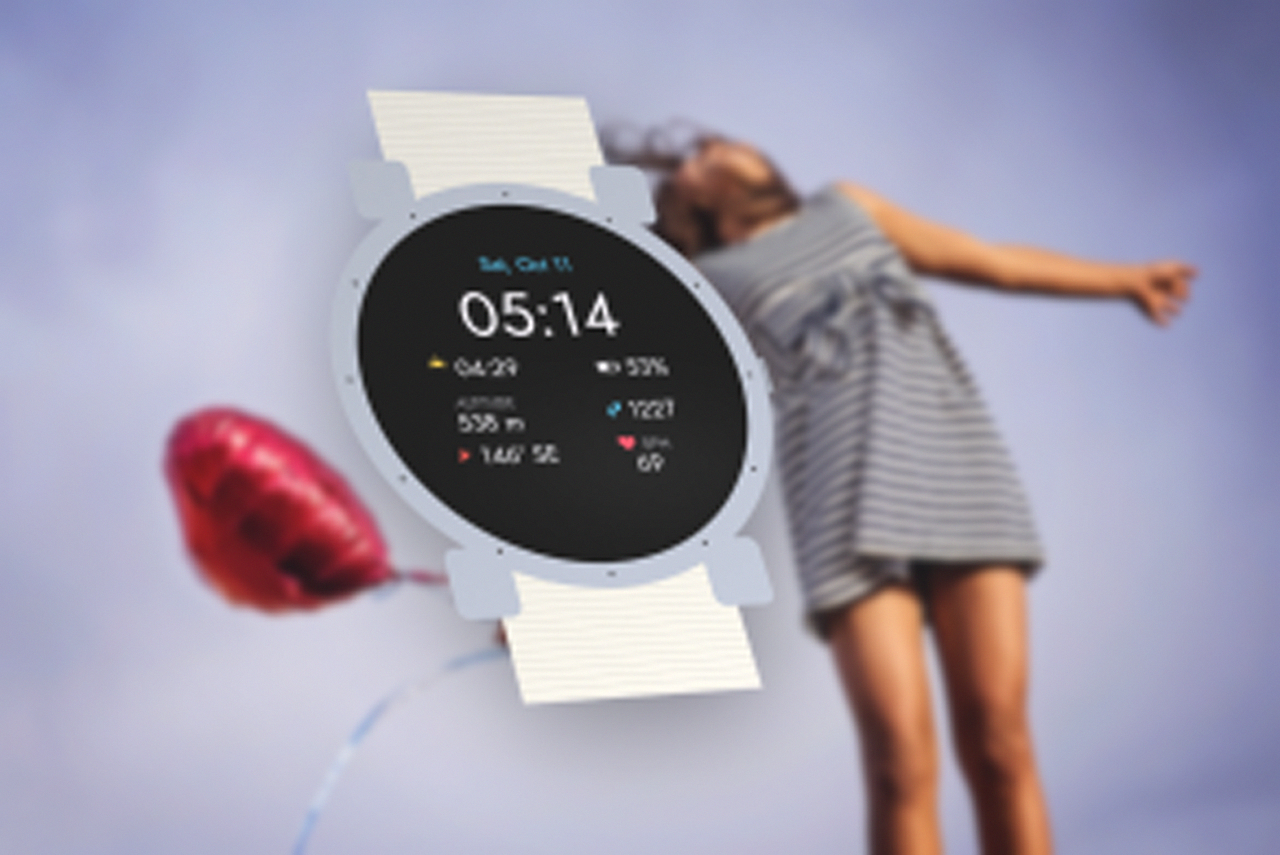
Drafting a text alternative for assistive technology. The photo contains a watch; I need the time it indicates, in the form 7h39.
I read 5h14
